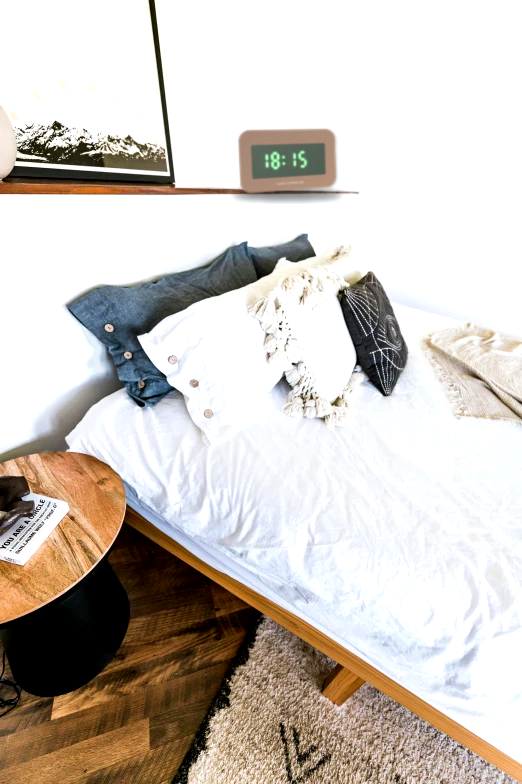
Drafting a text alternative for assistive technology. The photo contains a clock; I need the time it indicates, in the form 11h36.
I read 18h15
